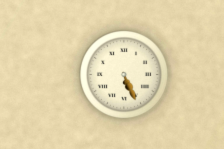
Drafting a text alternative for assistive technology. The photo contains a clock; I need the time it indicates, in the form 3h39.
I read 5h26
